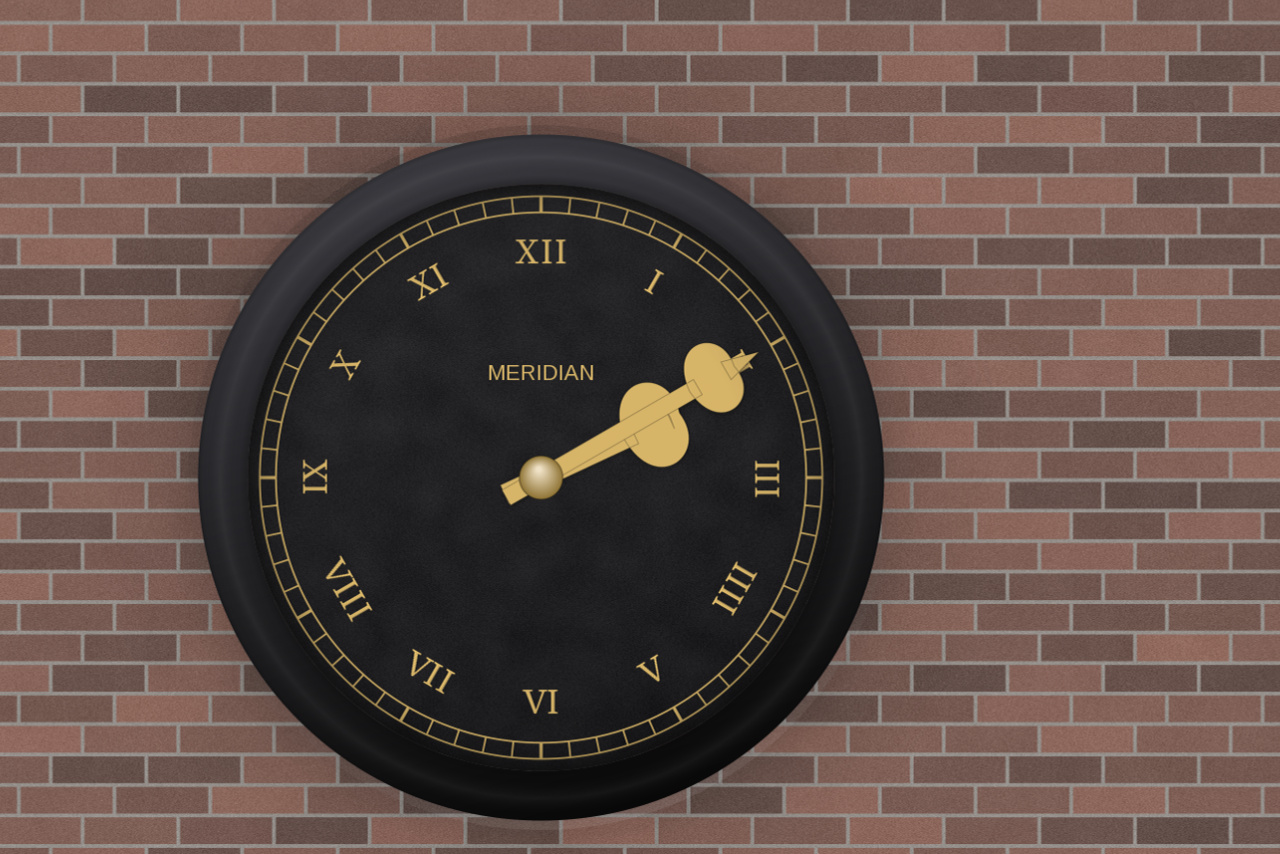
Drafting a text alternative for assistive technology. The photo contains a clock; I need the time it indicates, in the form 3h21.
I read 2h10
